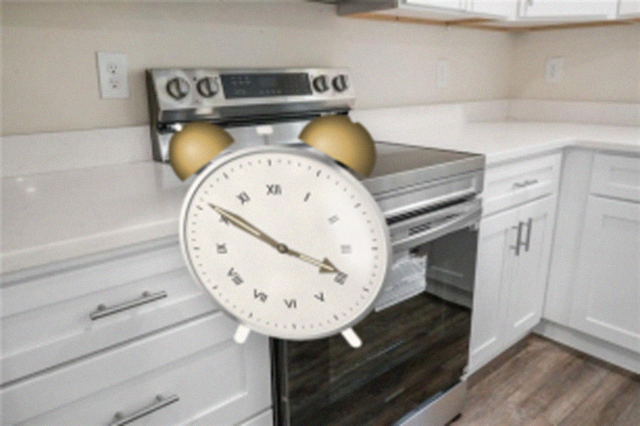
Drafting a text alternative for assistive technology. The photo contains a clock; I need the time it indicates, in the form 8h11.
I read 3h51
